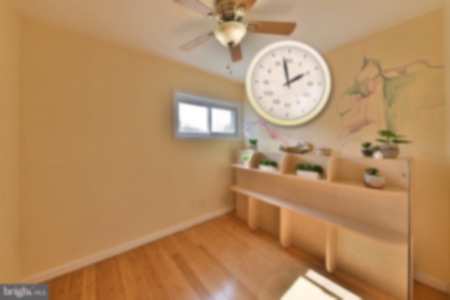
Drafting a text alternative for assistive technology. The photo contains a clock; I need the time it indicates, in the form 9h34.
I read 1h58
